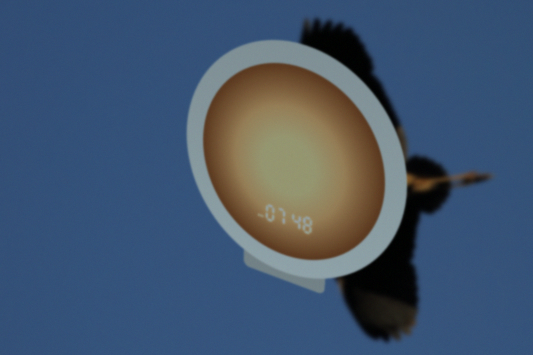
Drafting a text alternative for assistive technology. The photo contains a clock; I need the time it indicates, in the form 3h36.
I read 7h48
